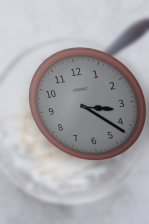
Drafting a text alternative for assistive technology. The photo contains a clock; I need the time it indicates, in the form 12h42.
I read 3h22
